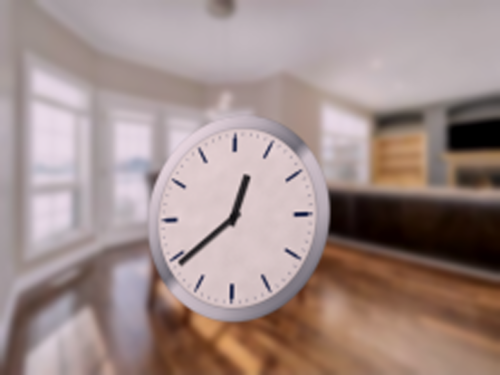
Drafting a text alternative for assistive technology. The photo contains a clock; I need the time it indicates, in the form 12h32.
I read 12h39
